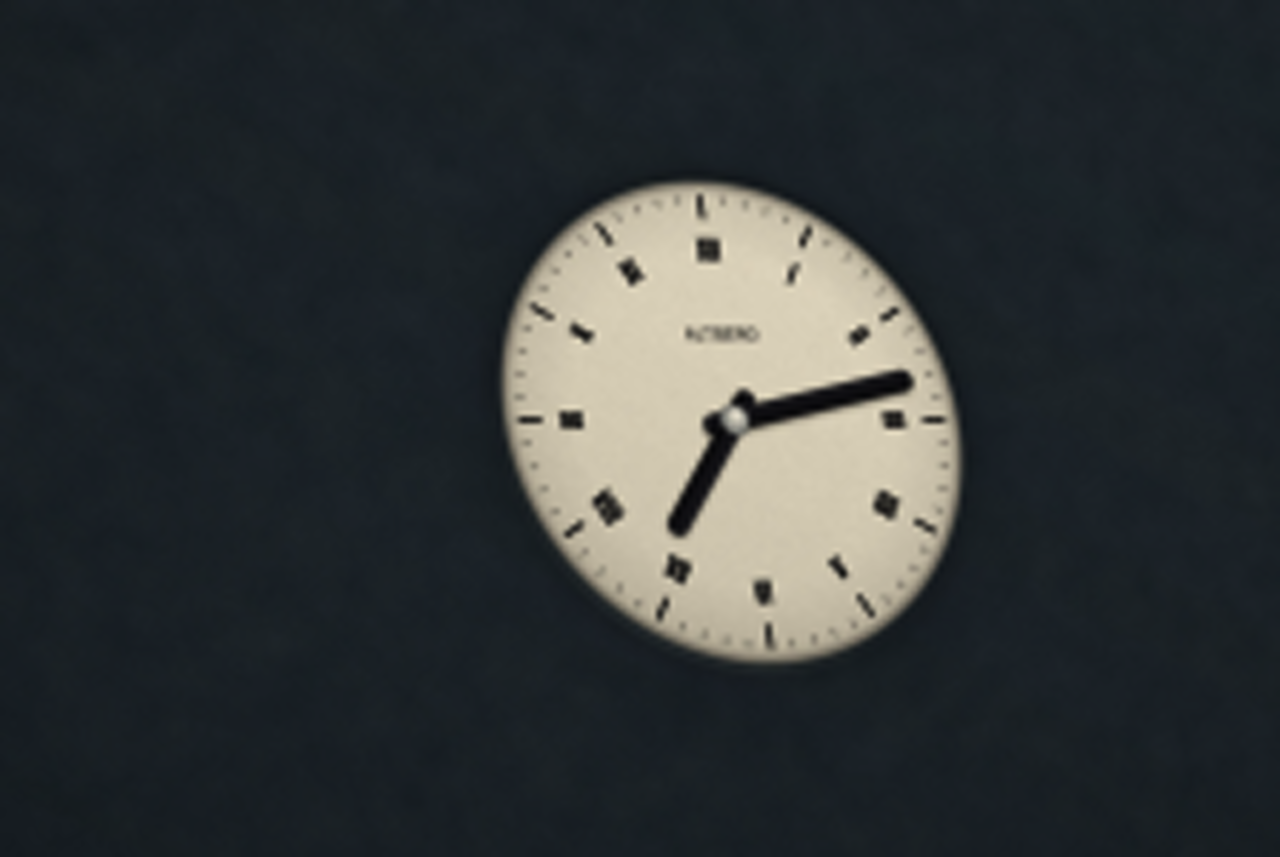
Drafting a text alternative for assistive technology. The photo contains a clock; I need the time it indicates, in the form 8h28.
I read 7h13
